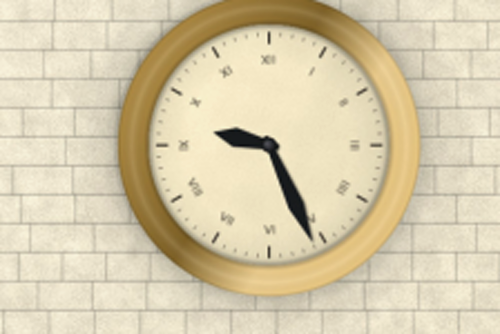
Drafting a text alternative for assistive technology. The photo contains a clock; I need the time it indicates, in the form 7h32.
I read 9h26
